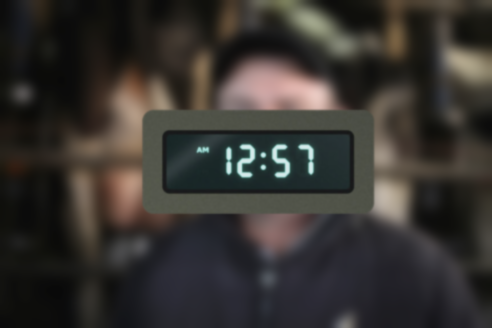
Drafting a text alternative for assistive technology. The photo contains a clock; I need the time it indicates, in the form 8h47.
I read 12h57
